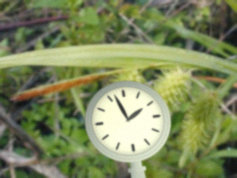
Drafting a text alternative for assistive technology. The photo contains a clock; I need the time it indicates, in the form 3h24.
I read 1h57
